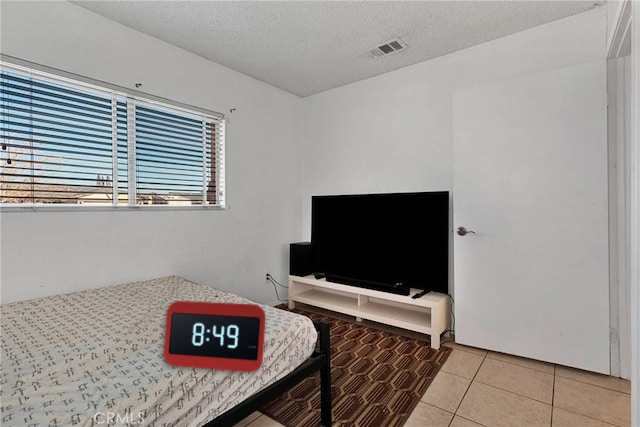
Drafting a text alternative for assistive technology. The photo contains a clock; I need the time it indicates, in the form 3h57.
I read 8h49
